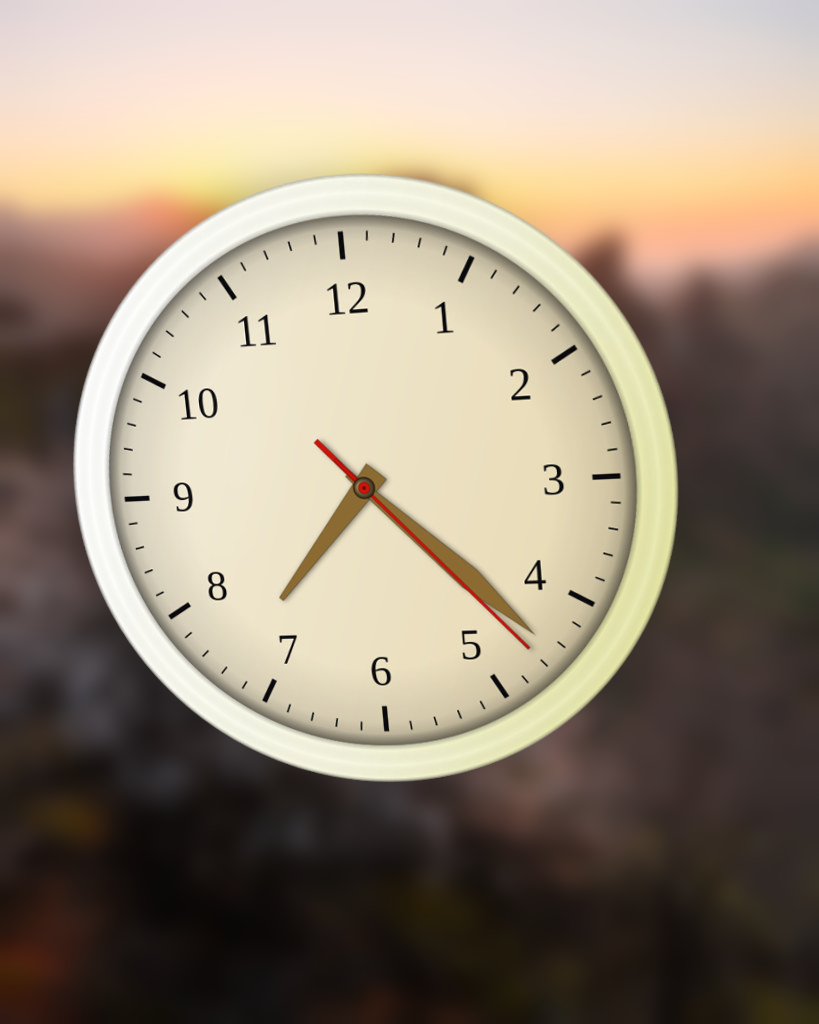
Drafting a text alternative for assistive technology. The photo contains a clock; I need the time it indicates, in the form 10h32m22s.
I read 7h22m23s
